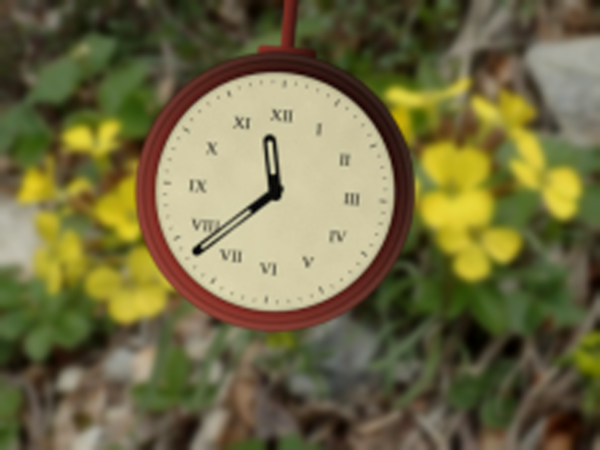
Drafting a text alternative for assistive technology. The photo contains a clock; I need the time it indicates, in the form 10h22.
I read 11h38
